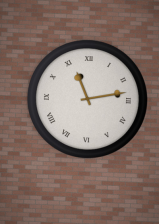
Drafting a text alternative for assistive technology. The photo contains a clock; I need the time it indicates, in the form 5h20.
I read 11h13
